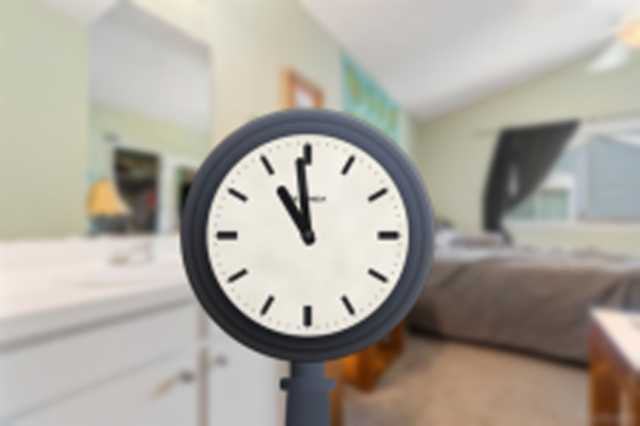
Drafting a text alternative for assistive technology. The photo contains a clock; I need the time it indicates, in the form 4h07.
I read 10h59
